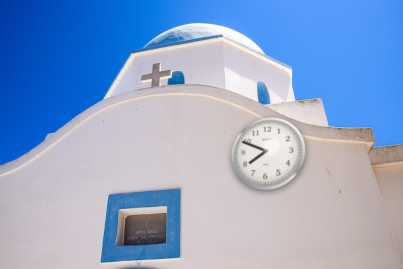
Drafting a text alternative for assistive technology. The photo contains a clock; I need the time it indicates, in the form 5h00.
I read 7h49
